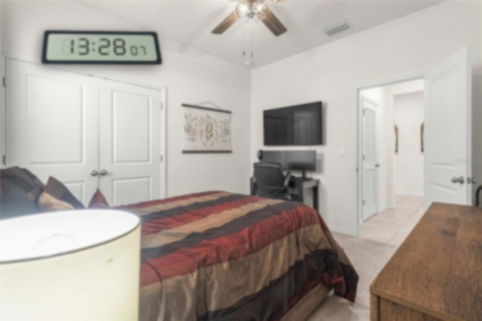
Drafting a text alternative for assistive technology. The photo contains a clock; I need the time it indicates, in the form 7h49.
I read 13h28
